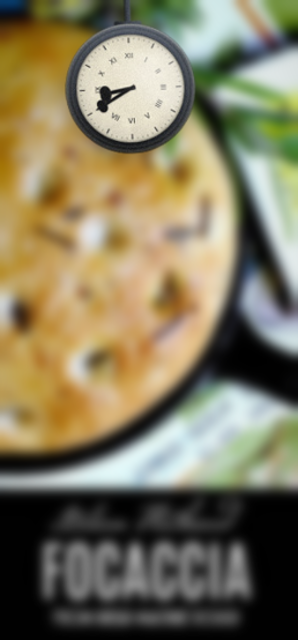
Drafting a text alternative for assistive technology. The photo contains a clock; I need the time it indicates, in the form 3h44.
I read 8h40
